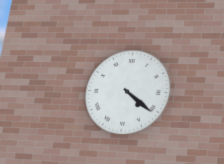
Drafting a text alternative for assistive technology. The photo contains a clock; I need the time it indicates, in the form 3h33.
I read 4h21
